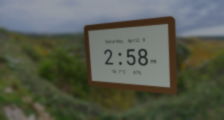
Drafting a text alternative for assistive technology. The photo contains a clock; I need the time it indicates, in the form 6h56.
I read 2h58
